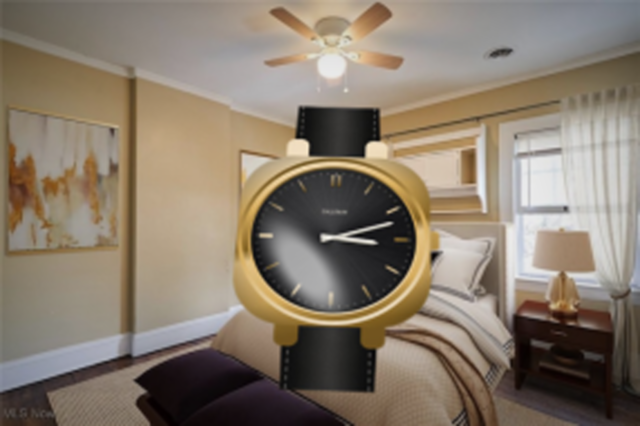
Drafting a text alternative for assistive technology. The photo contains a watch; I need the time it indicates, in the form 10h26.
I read 3h12
